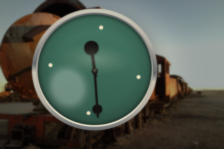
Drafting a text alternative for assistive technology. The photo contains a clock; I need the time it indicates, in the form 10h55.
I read 11h28
